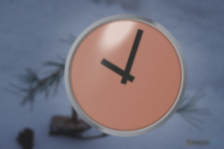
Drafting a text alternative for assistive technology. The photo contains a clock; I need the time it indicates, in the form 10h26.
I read 10h03
